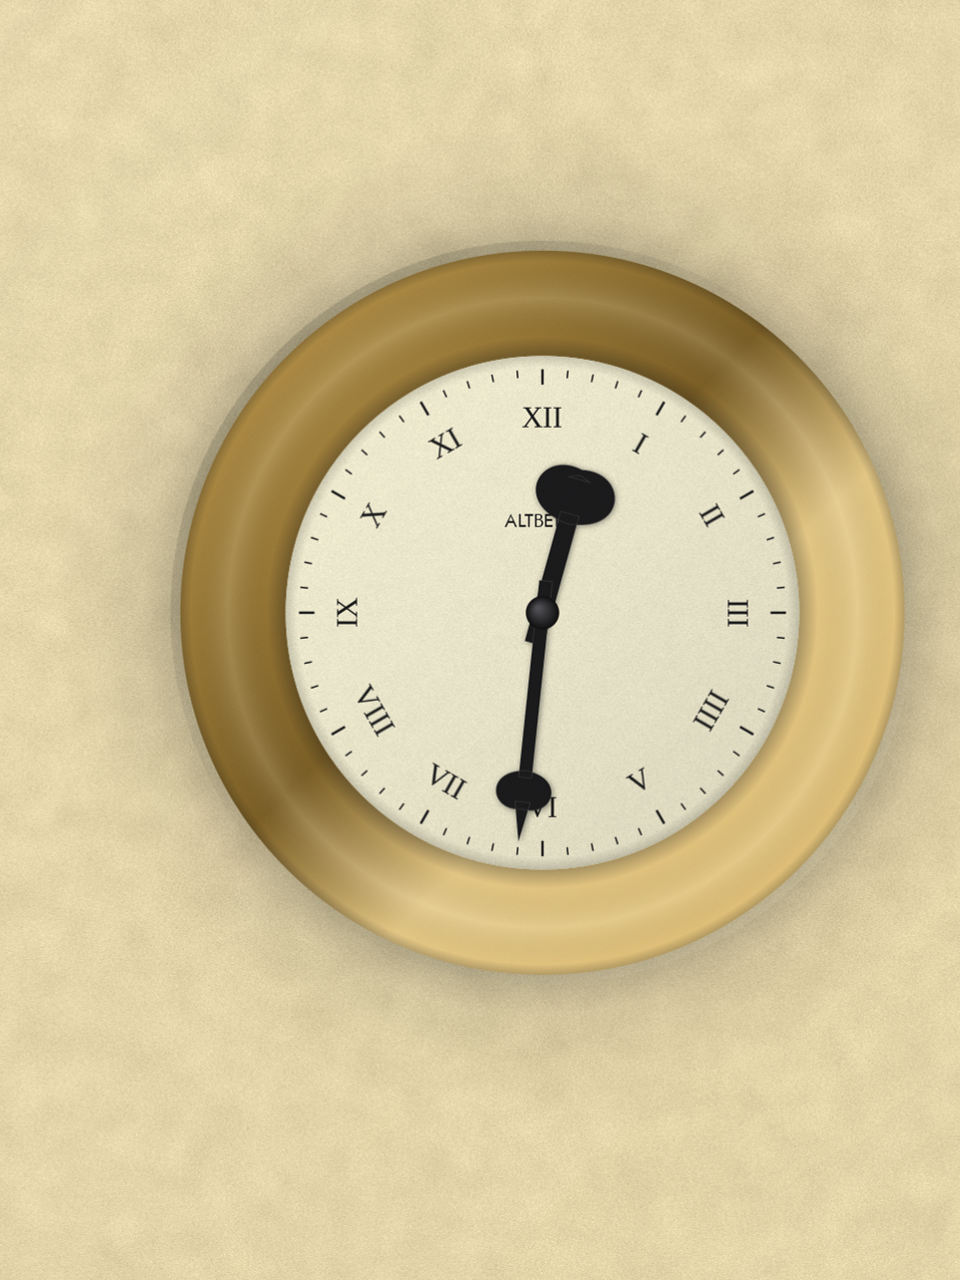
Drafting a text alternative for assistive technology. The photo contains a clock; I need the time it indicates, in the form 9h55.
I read 12h31
